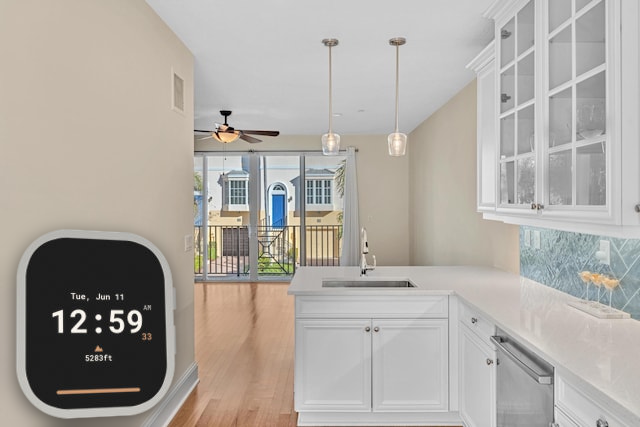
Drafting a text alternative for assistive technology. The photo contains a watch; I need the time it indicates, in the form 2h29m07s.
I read 12h59m33s
